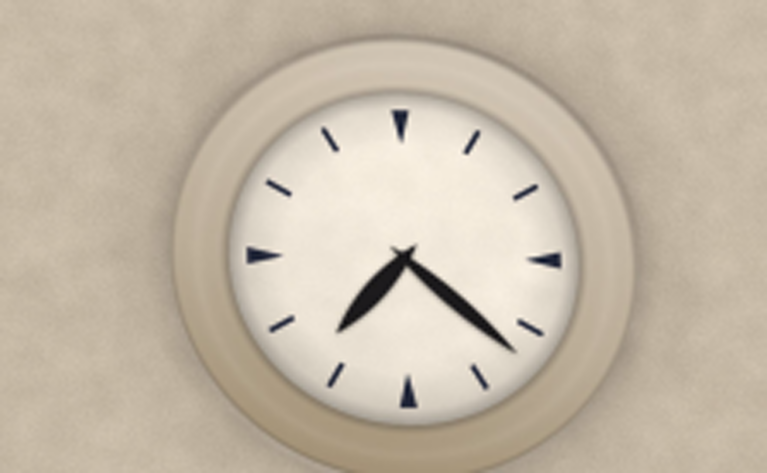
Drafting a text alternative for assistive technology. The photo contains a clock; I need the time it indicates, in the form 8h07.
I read 7h22
